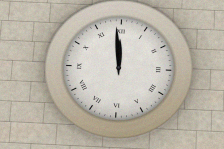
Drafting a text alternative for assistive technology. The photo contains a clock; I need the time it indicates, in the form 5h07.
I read 11h59
